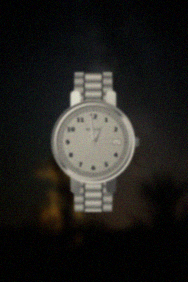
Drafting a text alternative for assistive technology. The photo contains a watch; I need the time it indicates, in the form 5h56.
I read 12h59
